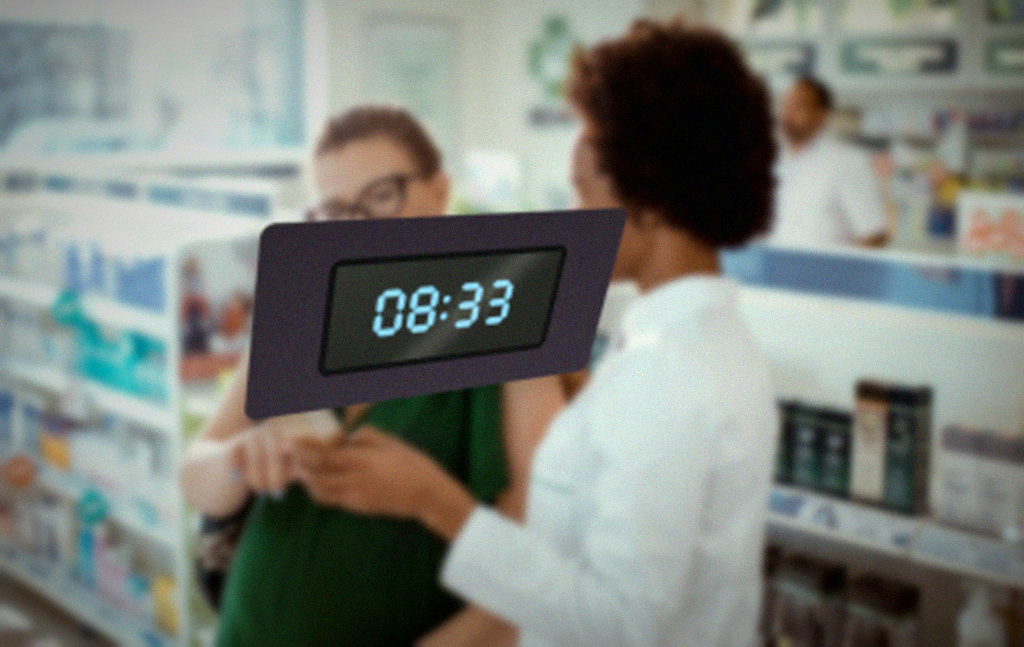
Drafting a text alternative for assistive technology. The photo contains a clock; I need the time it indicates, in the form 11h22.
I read 8h33
